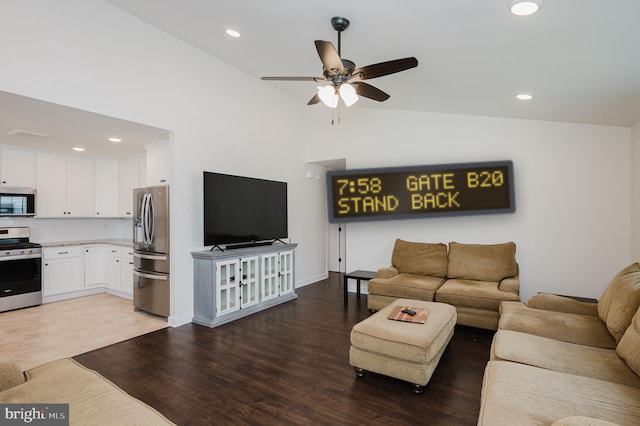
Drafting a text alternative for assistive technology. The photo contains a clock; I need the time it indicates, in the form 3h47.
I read 7h58
